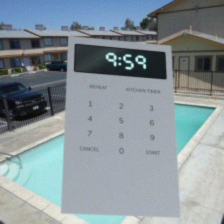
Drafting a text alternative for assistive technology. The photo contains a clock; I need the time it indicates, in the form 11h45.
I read 9h59
